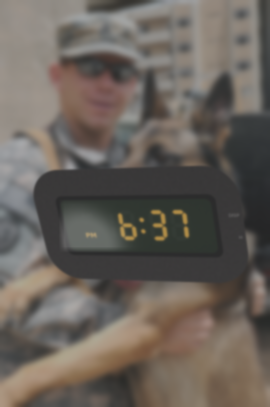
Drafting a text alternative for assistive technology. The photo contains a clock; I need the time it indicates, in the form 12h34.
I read 6h37
